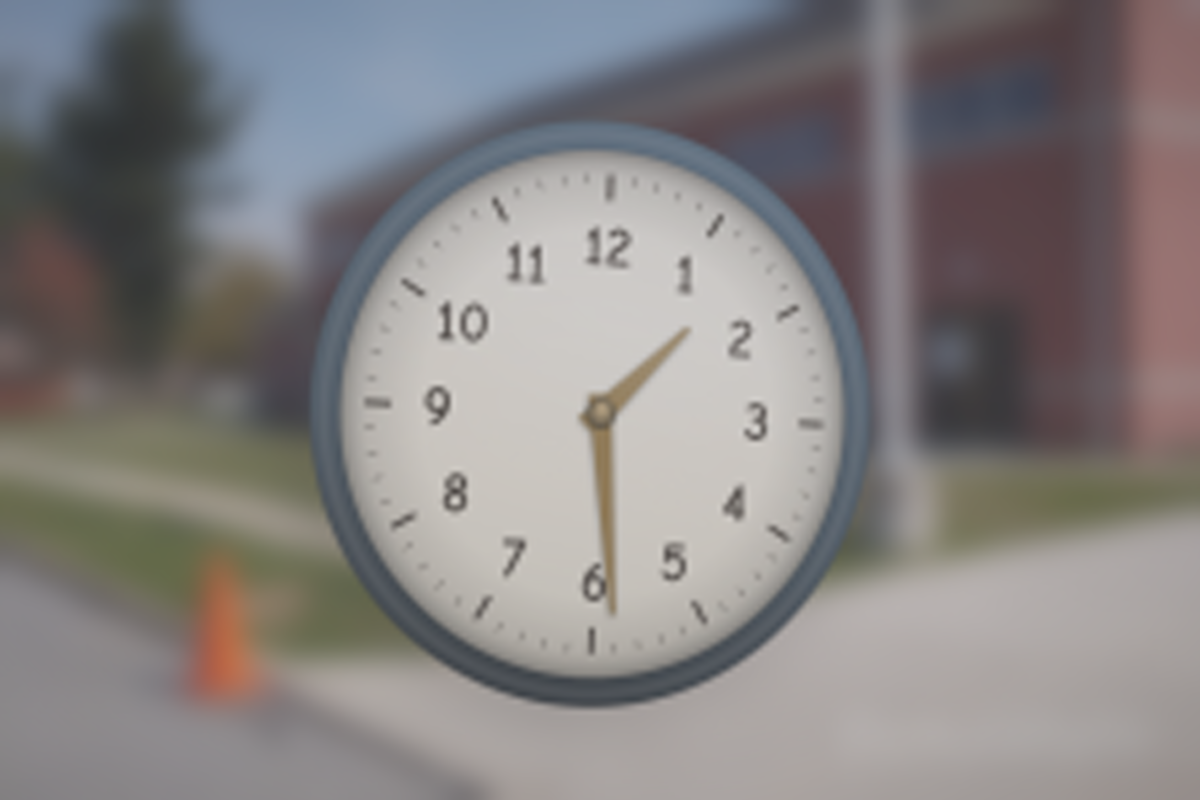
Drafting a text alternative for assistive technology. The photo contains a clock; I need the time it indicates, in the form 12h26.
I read 1h29
